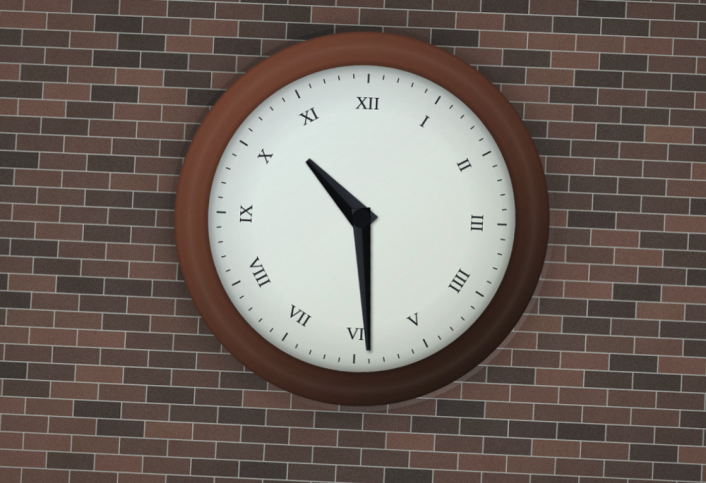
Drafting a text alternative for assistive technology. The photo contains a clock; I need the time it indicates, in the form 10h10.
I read 10h29
